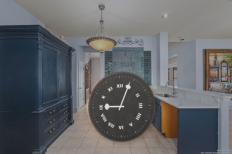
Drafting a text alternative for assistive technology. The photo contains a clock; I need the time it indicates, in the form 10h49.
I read 9h04
